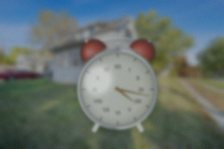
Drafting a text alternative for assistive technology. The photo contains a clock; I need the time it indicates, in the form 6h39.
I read 4h17
